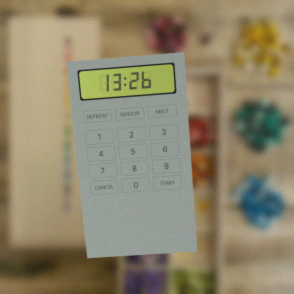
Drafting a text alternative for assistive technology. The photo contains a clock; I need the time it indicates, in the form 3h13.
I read 13h26
